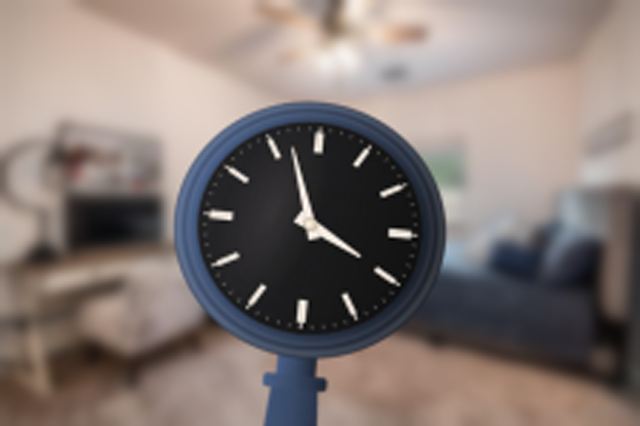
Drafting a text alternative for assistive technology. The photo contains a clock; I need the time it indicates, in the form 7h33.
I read 3h57
